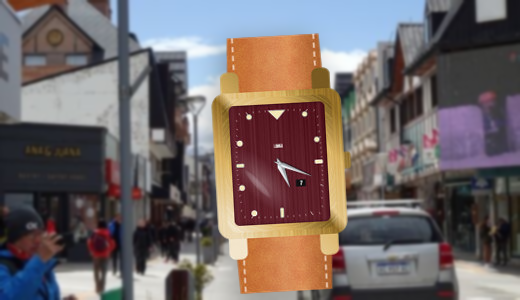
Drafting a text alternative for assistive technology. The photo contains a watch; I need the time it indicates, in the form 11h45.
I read 5h19
